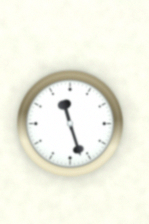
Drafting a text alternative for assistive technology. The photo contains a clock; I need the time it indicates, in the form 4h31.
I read 11h27
